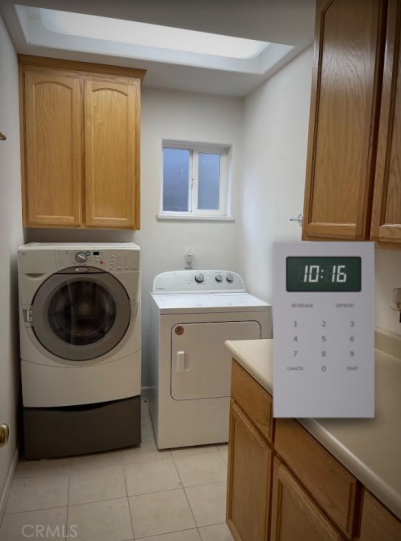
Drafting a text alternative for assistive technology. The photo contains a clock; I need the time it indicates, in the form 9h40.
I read 10h16
